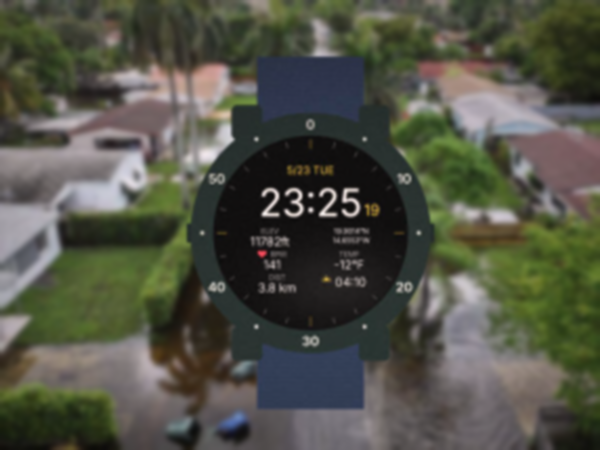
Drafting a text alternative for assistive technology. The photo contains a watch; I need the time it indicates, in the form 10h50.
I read 23h25
